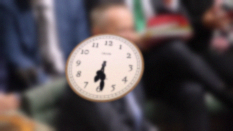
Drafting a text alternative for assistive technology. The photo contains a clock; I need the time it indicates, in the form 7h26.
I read 6h29
